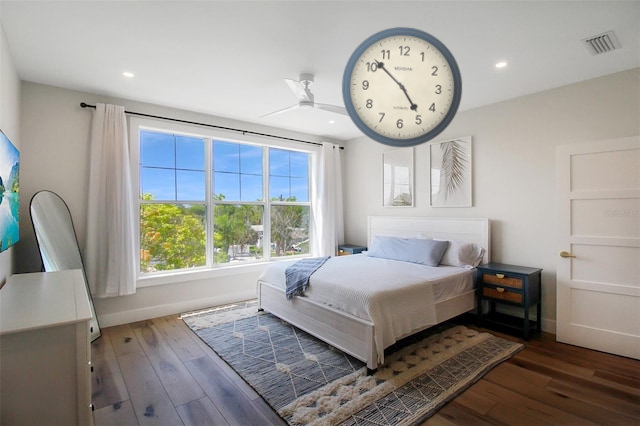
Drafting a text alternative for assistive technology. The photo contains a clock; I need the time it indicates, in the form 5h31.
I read 4h52
